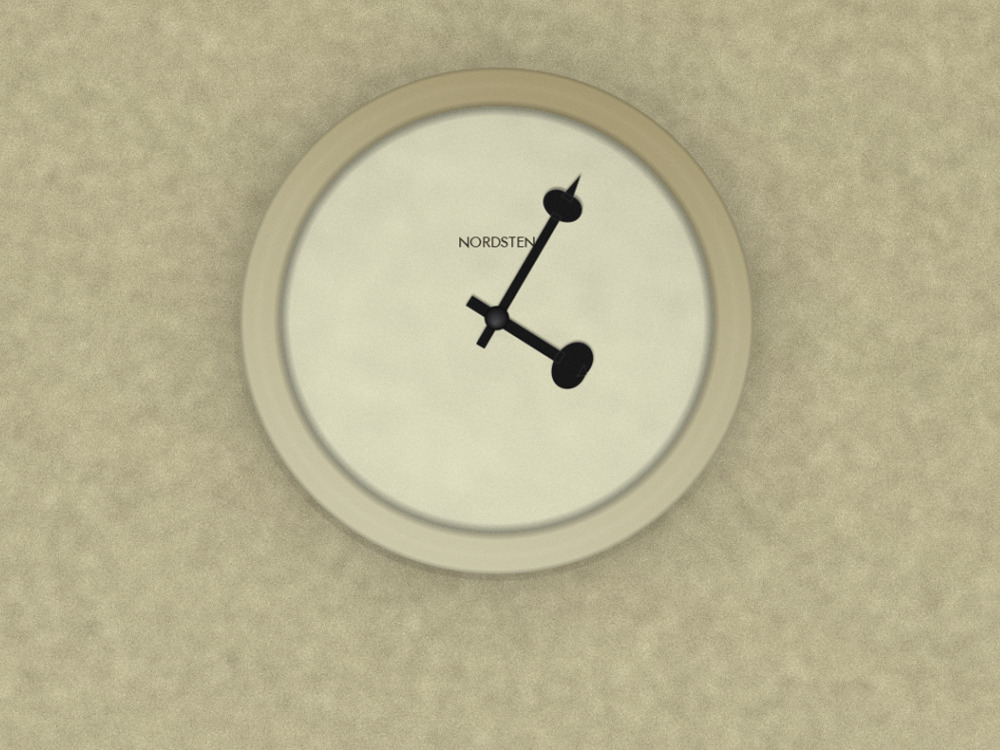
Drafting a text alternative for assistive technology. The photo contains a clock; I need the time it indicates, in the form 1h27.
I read 4h05
